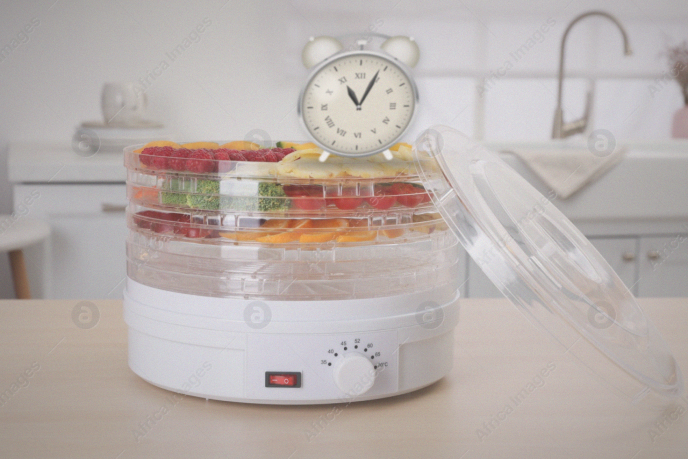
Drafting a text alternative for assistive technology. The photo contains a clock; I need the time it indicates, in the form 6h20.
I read 11h04
